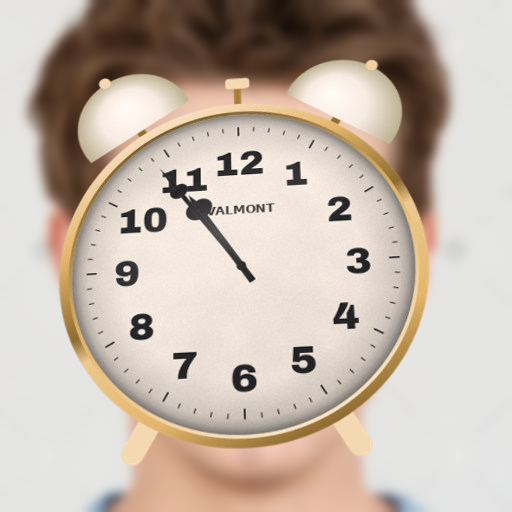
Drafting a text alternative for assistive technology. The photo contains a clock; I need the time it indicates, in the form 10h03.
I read 10h54
